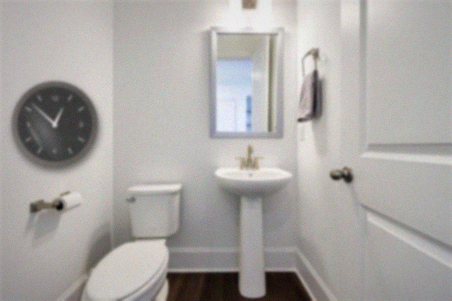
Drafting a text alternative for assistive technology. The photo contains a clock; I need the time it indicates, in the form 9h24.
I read 12h52
